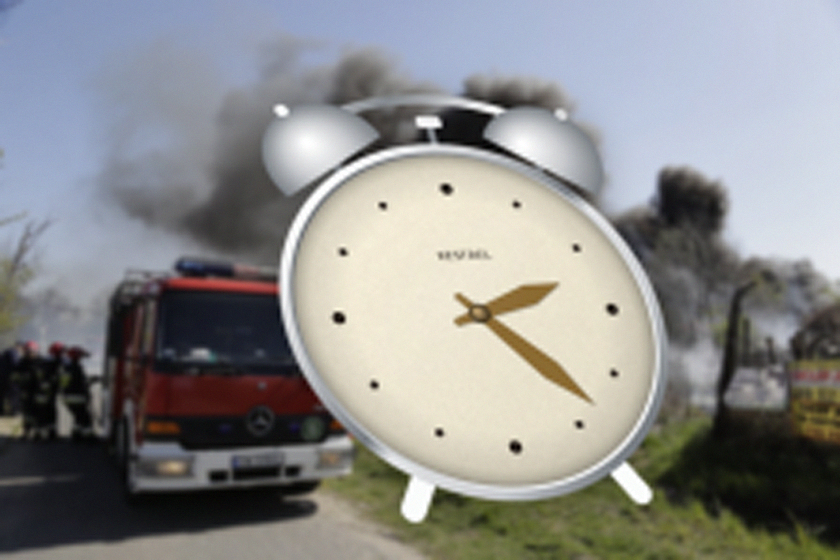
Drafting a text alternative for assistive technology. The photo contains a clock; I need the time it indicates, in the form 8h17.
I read 2h23
